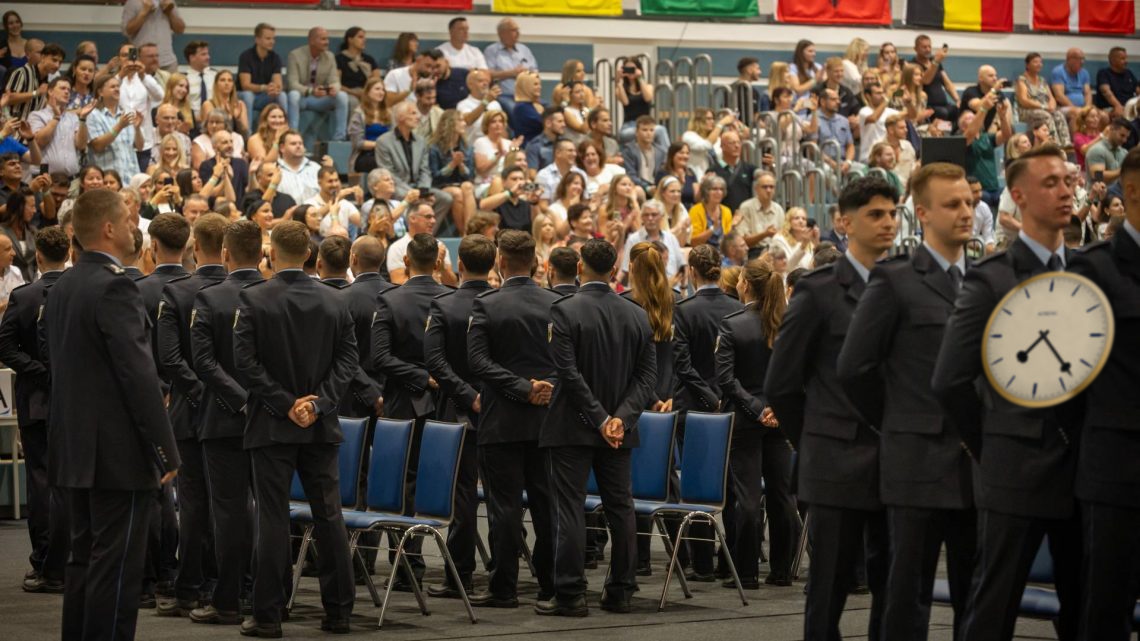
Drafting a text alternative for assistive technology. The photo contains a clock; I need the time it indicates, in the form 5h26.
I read 7h23
